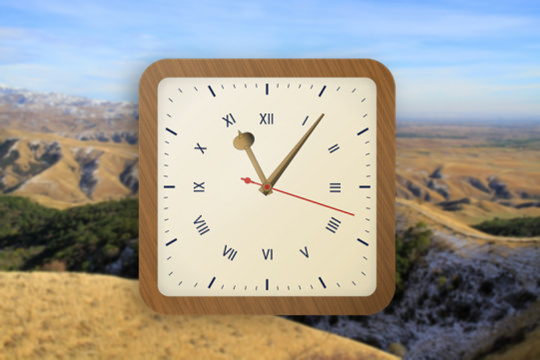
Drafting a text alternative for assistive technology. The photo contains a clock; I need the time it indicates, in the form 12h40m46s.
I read 11h06m18s
